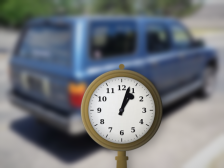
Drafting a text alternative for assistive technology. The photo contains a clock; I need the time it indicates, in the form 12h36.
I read 1h03
